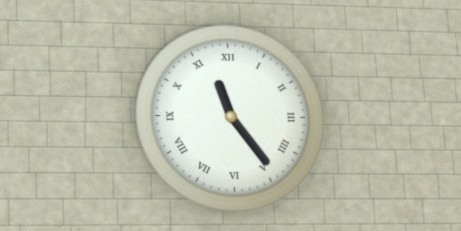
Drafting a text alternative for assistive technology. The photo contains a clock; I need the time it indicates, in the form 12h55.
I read 11h24
